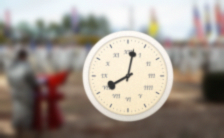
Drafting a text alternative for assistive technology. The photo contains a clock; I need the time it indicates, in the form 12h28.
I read 8h02
